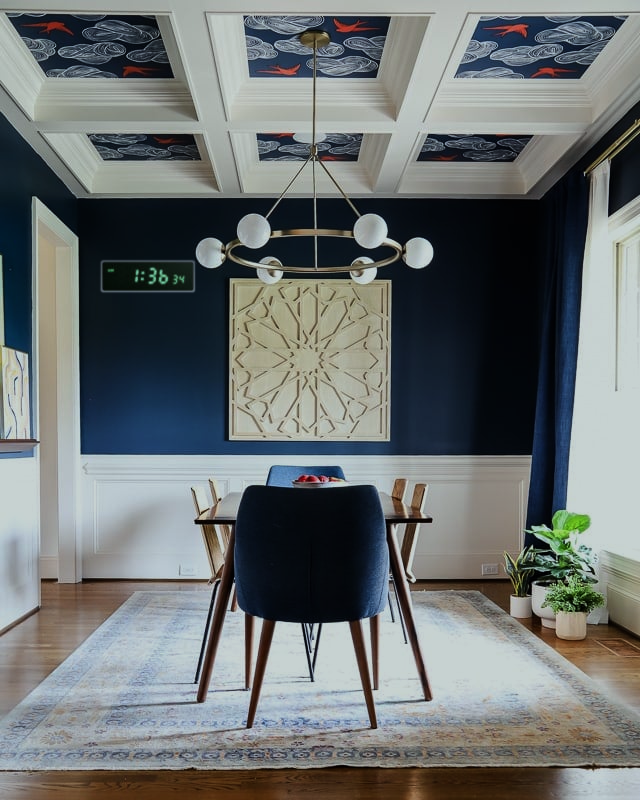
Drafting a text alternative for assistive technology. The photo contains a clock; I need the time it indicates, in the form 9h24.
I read 1h36
